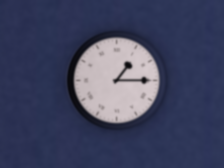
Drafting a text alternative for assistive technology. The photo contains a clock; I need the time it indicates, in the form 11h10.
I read 1h15
